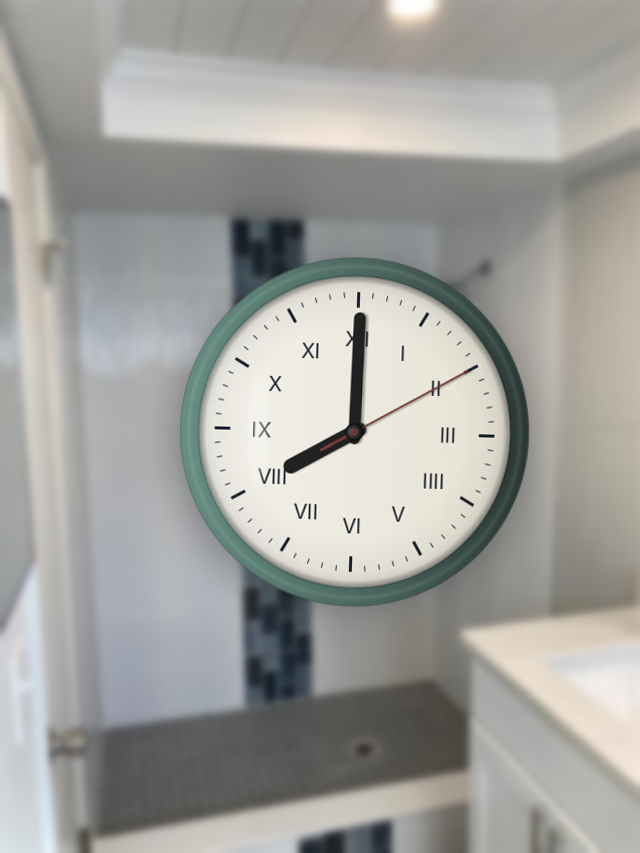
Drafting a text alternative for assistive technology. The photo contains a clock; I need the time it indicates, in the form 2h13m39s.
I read 8h00m10s
